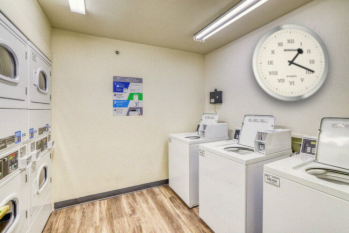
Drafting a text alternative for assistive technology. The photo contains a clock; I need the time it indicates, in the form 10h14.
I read 1h19
